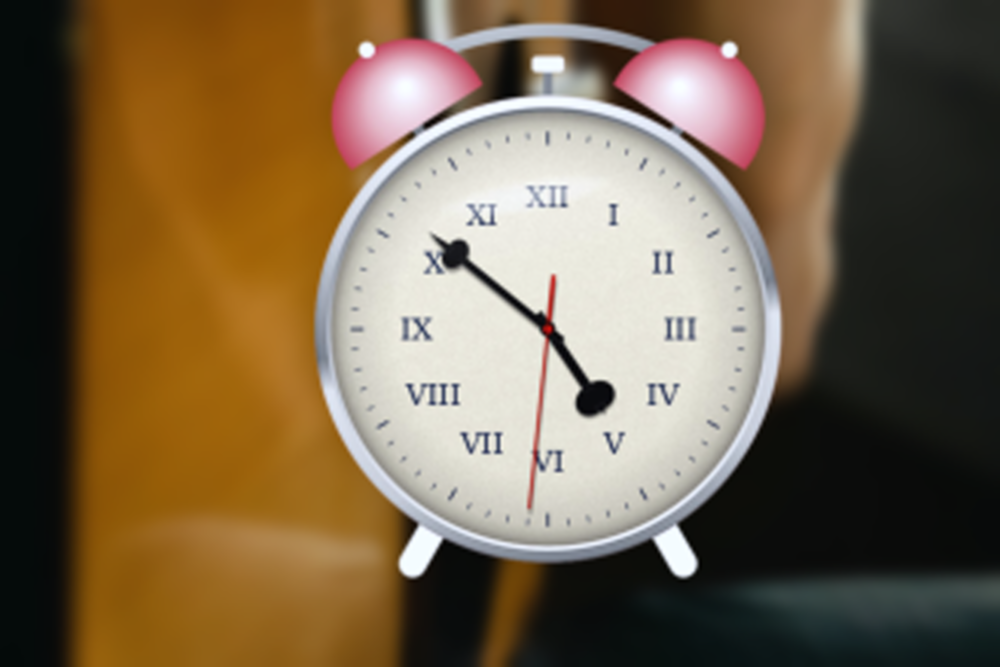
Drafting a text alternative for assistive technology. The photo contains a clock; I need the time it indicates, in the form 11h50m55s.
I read 4h51m31s
